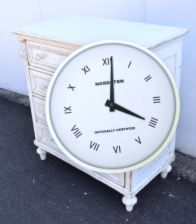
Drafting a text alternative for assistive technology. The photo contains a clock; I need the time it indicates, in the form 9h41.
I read 4h01
